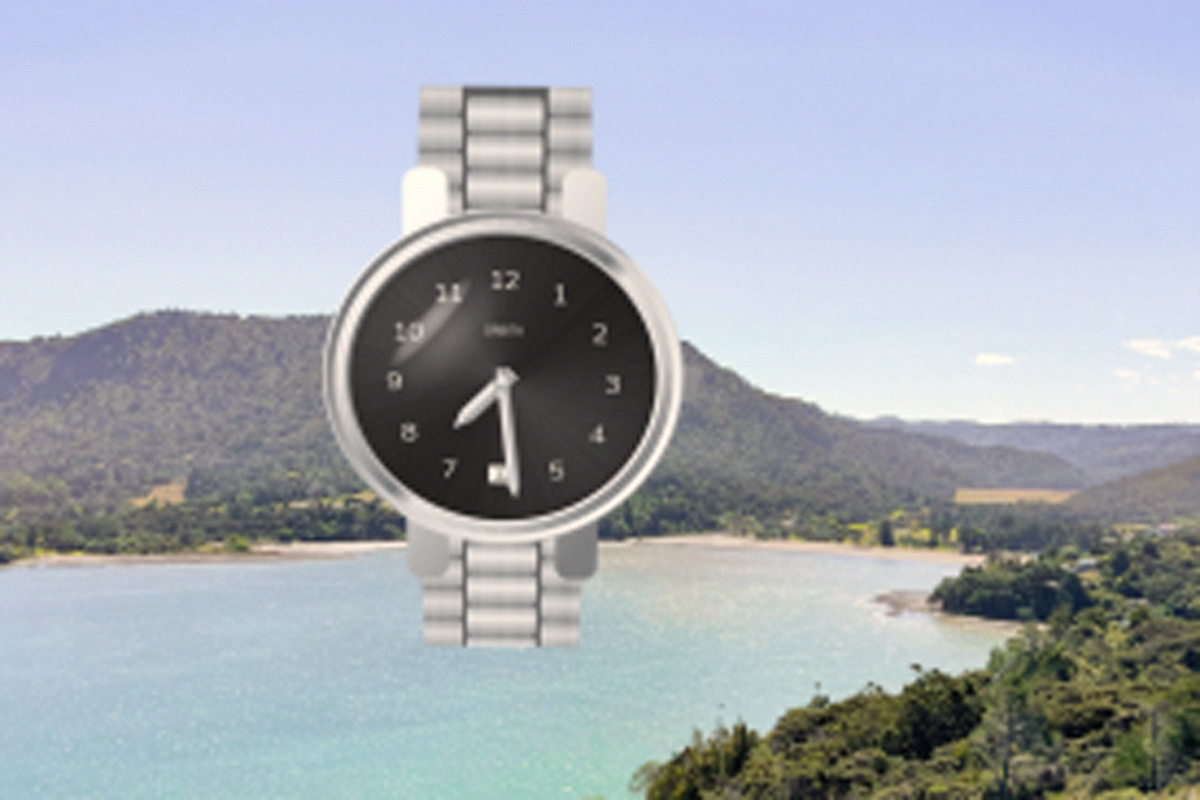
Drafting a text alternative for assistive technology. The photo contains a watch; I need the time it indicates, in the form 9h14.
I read 7h29
